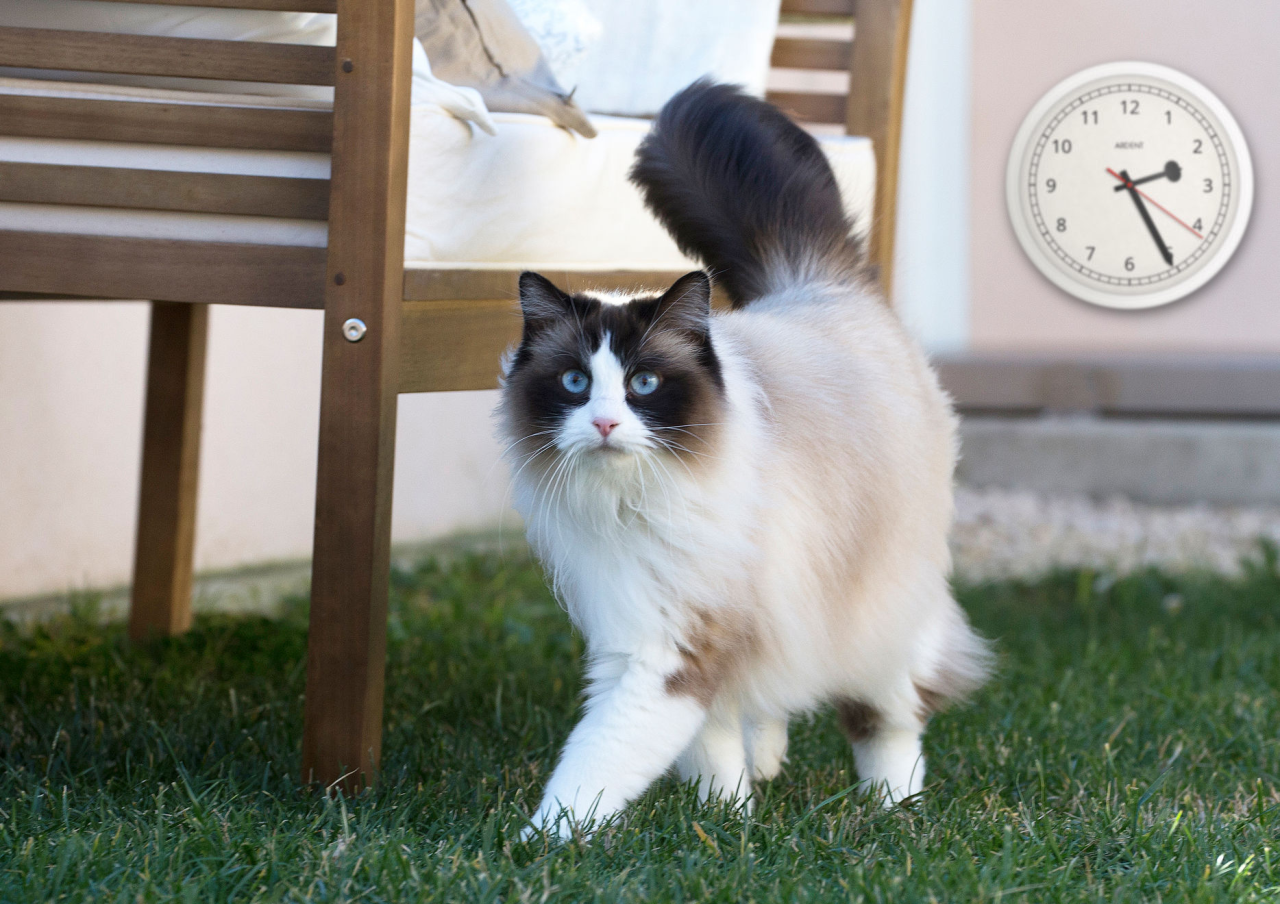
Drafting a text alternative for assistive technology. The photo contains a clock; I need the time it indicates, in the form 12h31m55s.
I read 2h25m21s
